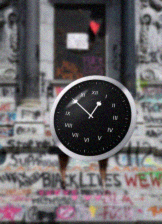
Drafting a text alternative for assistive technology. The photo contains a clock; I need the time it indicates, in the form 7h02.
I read 12h51
